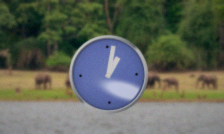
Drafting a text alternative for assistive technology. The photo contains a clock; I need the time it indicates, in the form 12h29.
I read 1h02
